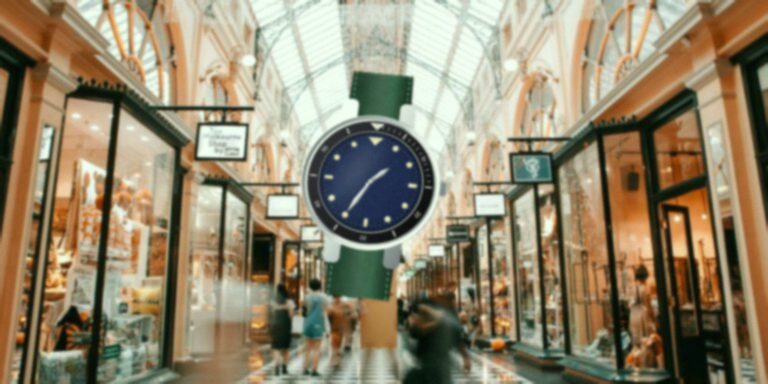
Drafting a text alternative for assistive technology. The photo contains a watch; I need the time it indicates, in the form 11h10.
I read 1h35
